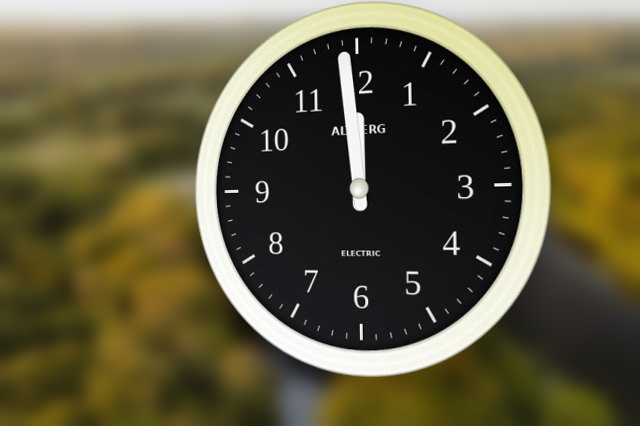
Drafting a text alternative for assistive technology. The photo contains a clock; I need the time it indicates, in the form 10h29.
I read 11h59
